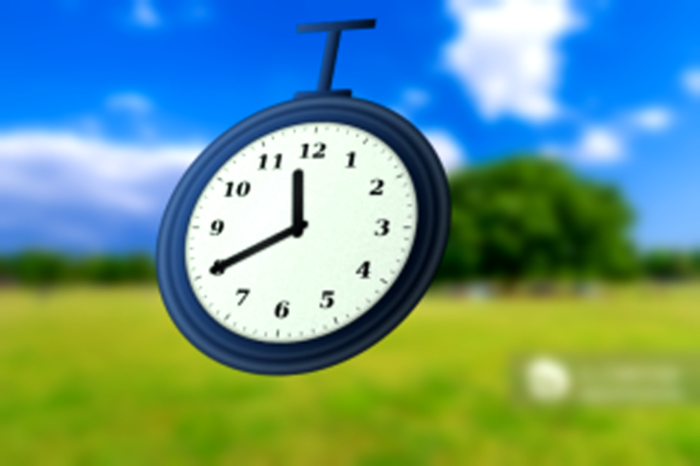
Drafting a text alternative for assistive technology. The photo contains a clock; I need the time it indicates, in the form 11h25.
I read 11h40
